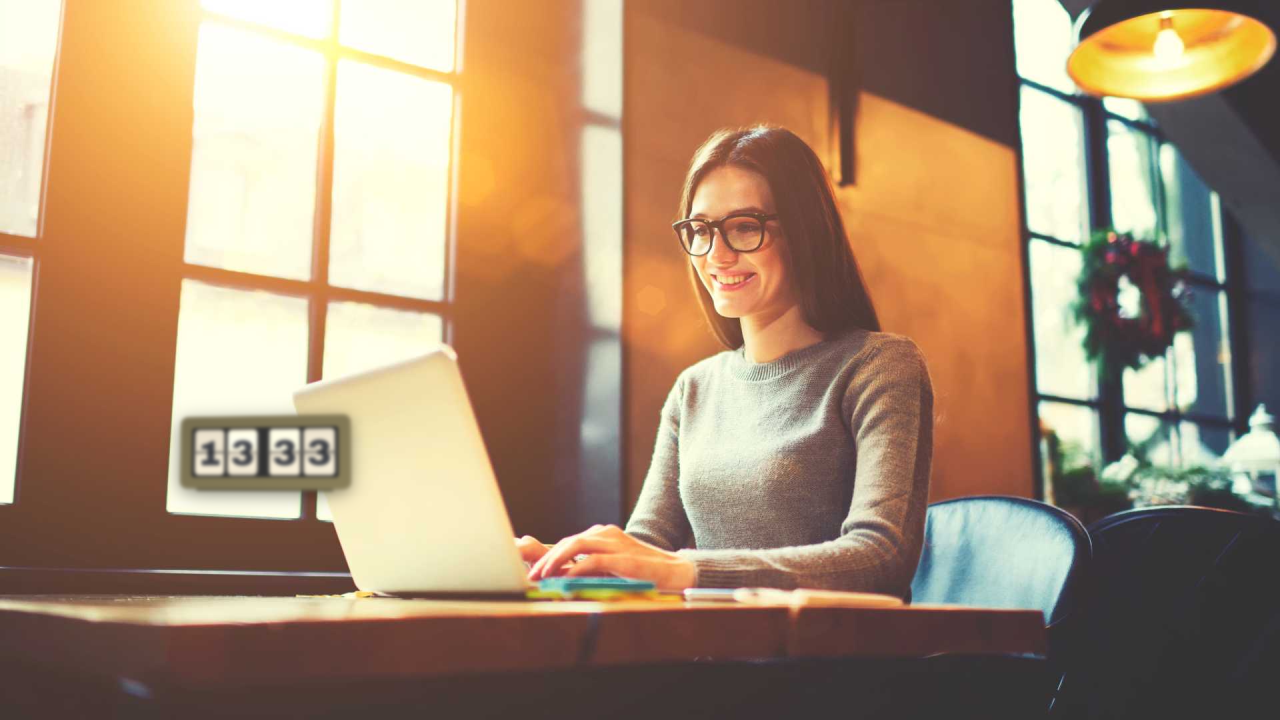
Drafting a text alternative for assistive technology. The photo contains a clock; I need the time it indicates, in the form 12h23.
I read 13h33
